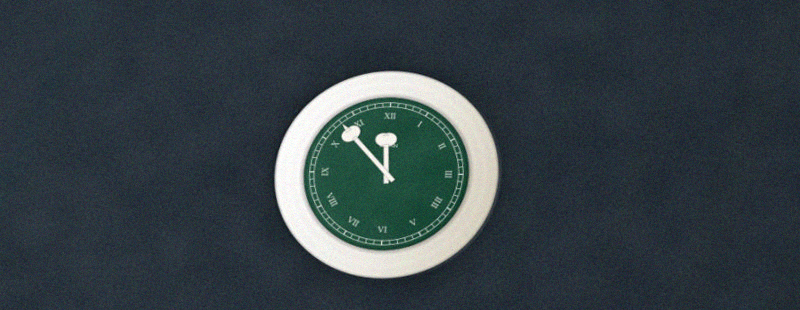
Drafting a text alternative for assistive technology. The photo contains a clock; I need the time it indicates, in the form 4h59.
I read 11h53
